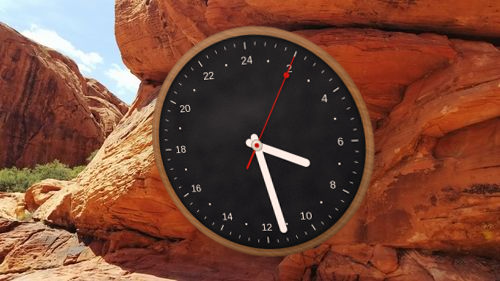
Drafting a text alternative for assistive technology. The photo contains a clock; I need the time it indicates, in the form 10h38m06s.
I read 7h28m05s
